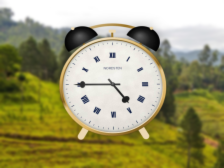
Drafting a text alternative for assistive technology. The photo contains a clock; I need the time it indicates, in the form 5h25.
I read 4h45
